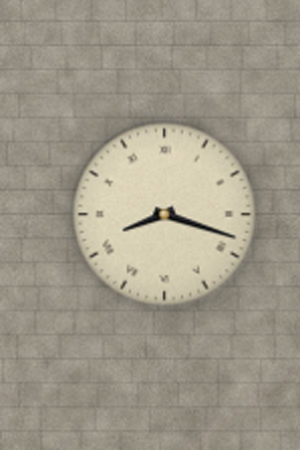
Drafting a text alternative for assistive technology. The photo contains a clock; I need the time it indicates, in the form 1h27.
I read 8h18
